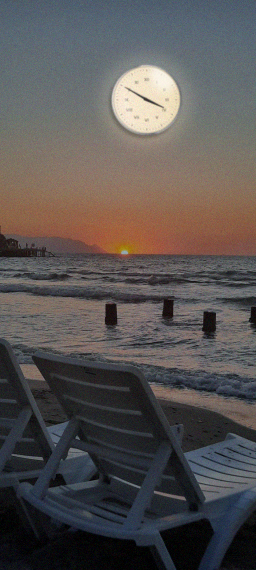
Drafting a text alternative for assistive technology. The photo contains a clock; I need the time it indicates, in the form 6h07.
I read 3h50
